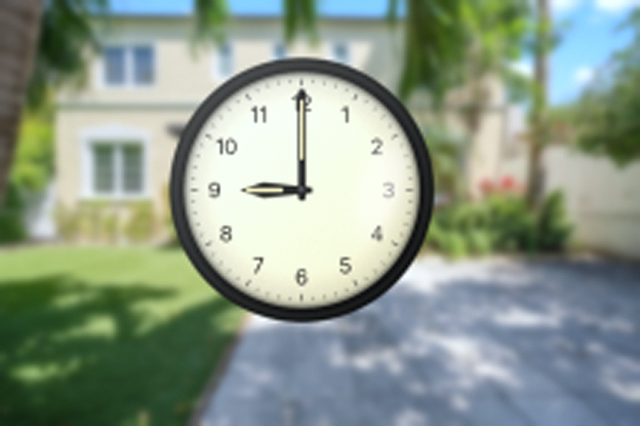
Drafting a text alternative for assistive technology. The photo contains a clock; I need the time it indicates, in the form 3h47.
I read 9h00
